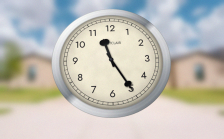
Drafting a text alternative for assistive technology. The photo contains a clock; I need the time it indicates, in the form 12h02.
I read 11h25
